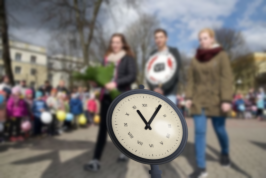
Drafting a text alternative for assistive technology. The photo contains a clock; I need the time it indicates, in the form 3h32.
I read 11h06
